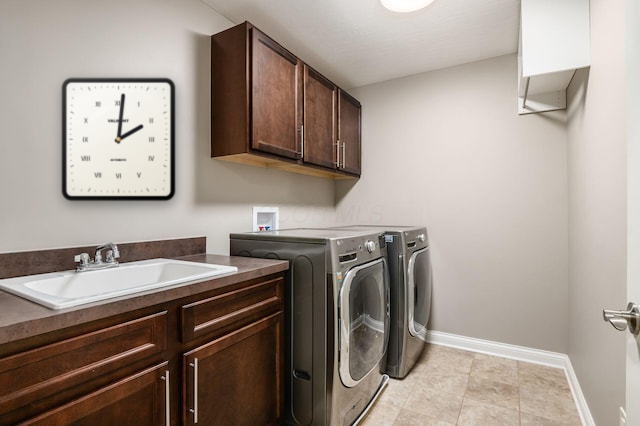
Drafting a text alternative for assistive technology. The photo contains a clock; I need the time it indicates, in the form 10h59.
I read 2h01
